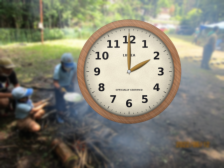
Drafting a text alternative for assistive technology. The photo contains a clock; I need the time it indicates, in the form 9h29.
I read 2h00
